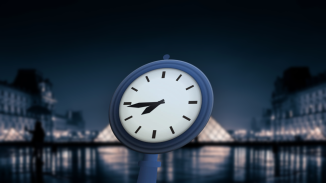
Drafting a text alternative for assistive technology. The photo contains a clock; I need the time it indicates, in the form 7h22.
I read 7h44
